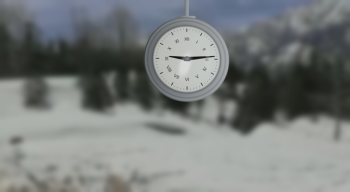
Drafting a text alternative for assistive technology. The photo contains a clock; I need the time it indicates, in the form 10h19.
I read 9h14
